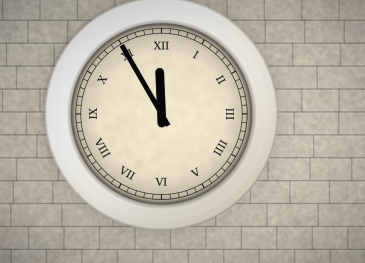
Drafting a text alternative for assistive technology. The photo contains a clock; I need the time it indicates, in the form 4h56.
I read 11h55
